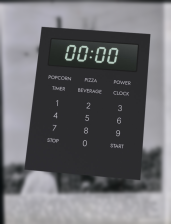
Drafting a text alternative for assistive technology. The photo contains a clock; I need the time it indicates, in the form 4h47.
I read 0h00
